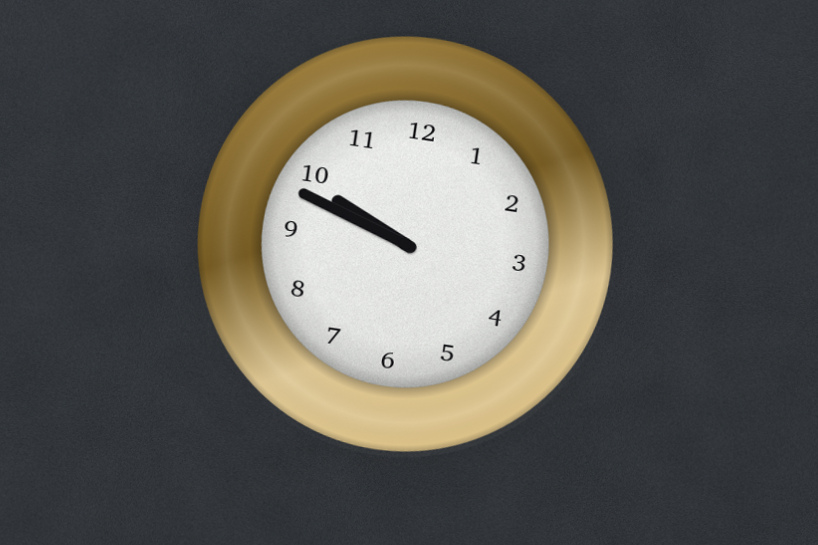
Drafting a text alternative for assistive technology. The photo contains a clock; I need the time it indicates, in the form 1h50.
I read 9h48
